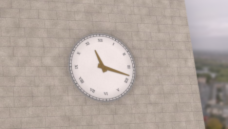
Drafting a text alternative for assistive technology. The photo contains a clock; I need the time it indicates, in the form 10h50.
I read 11h18
